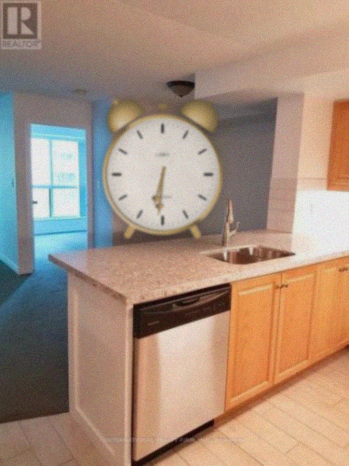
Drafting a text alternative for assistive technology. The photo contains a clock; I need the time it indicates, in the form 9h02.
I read 6h31
